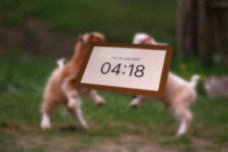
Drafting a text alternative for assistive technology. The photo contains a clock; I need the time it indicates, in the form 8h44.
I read 4h18
